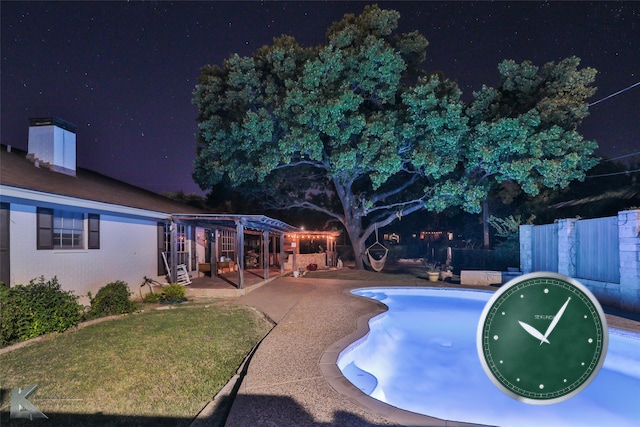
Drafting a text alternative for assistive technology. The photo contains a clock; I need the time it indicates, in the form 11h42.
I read 10h05
